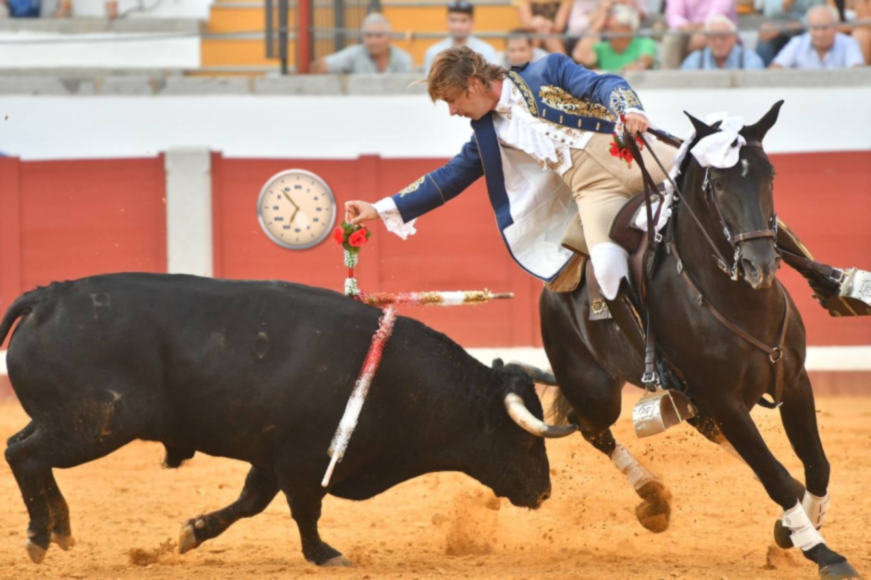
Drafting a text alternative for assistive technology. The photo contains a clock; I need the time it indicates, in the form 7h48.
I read 6h53
